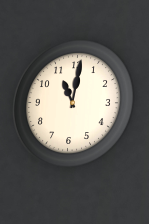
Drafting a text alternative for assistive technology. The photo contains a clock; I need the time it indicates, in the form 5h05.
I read 11h01
